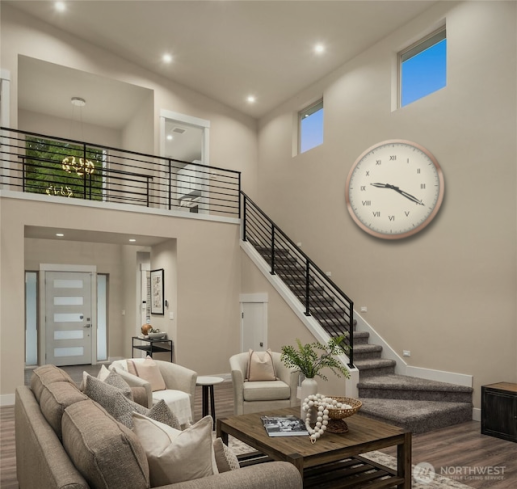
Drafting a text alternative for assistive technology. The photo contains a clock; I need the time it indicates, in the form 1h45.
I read 9h20
